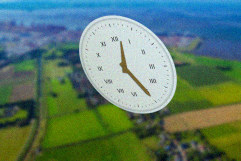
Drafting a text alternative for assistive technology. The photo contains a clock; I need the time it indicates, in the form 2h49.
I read 12h25
